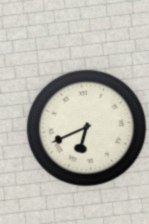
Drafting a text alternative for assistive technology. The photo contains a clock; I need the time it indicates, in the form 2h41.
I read 6h42
